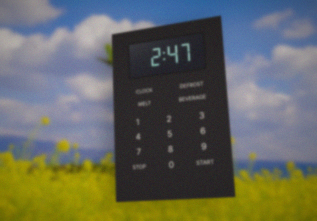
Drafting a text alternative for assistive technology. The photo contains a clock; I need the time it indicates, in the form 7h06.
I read 2h47
